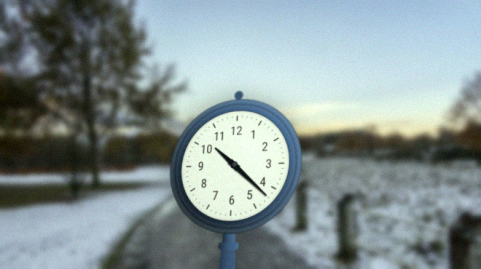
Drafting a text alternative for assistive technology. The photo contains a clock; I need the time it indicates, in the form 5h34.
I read 10h22
